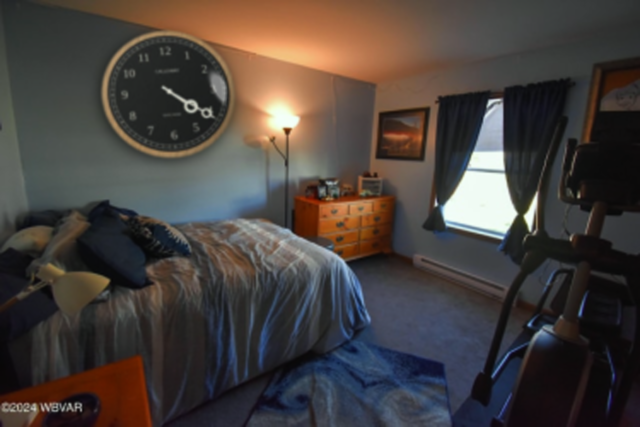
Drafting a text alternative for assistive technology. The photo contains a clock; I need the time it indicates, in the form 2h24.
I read 4h21
